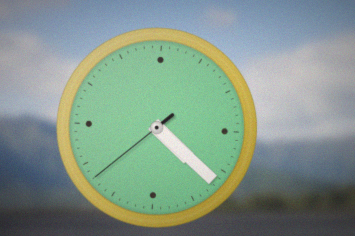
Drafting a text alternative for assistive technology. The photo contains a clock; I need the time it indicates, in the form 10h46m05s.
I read 4h21m38s
